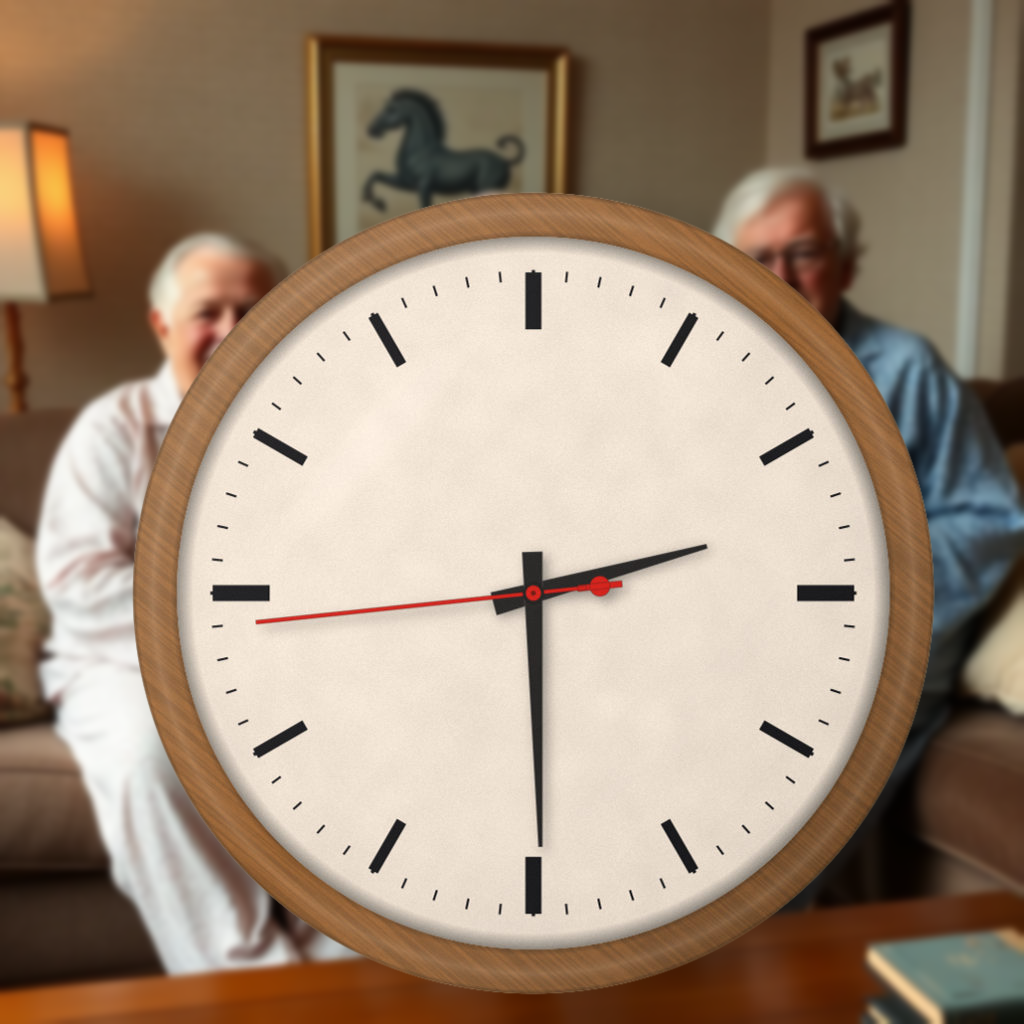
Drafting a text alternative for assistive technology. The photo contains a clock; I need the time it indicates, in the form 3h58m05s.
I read 2h29m44s
